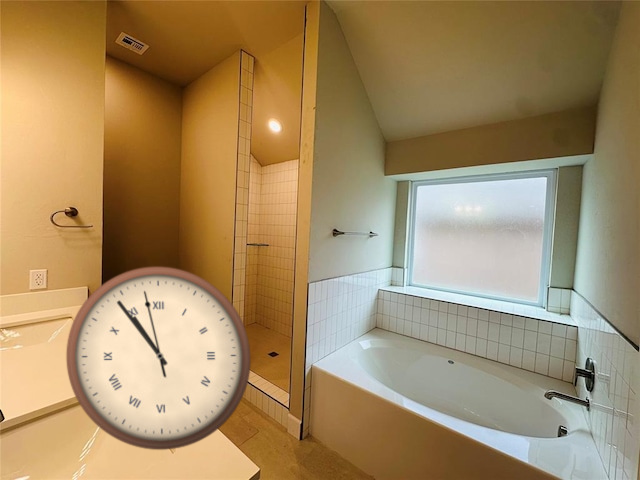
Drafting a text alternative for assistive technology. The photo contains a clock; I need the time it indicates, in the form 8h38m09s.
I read 10h53m58s
